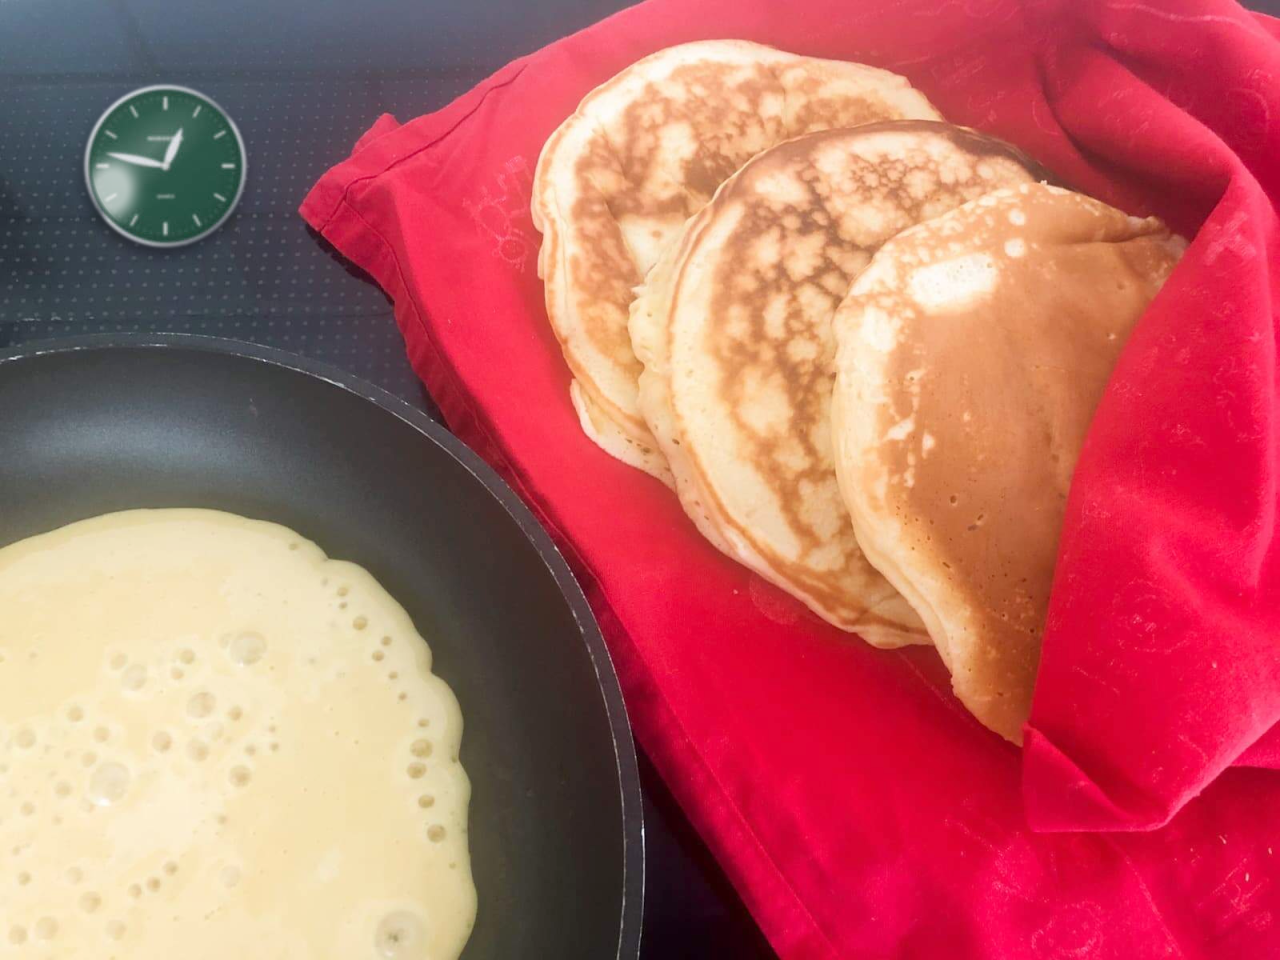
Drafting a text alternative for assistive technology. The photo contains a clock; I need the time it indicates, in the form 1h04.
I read 12h47
